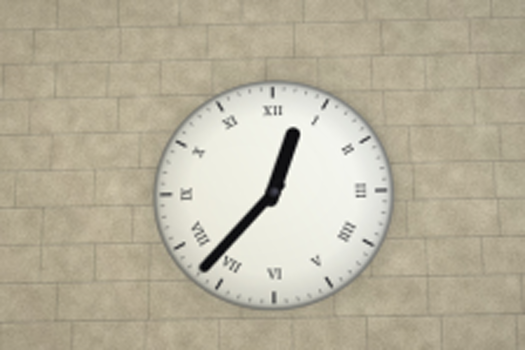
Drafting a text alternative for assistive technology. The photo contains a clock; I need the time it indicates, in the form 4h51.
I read 12h37
